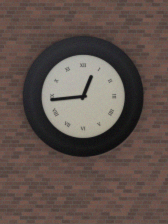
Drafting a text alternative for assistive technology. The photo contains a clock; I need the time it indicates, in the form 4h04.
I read 12h44
